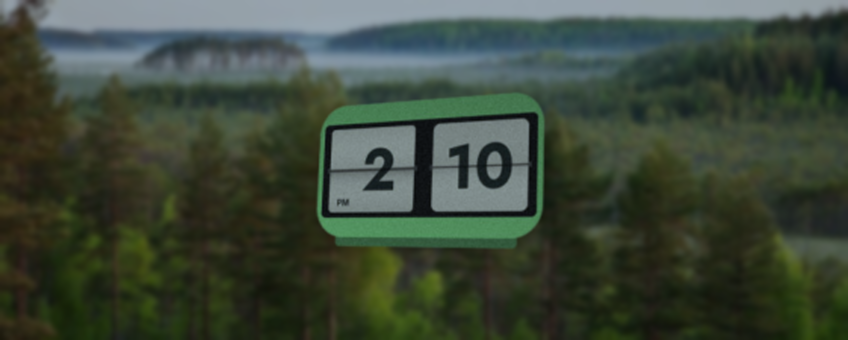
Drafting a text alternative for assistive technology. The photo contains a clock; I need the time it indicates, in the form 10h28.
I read 2h10
